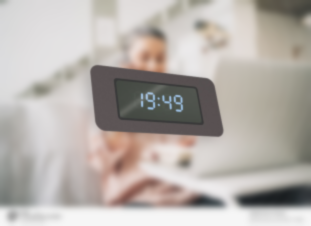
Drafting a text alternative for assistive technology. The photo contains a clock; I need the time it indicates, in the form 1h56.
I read 19h49
